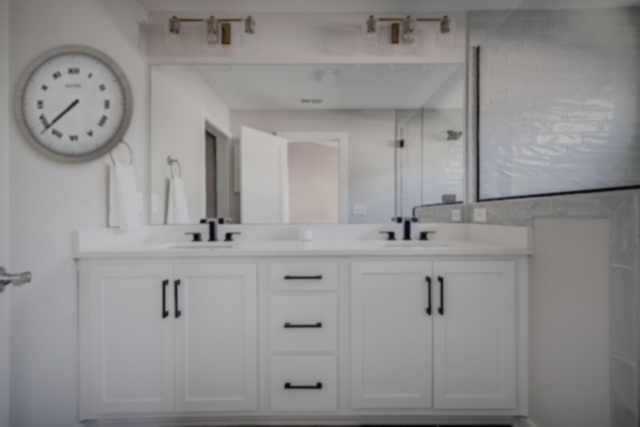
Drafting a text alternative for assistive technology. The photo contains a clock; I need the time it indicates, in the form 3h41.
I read 7h38
